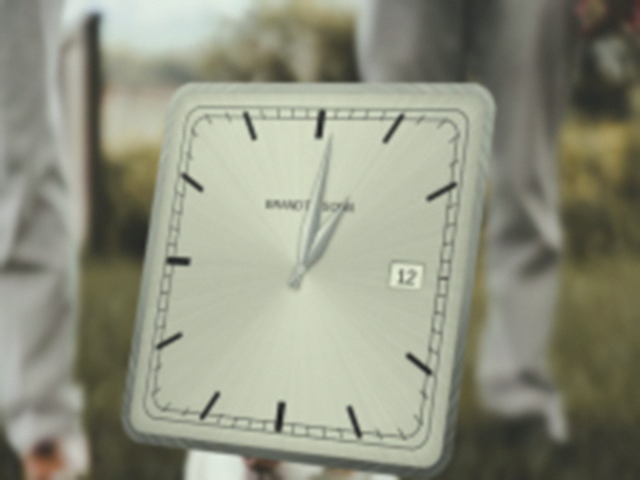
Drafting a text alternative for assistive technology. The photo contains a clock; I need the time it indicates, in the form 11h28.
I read 1h01
